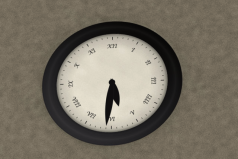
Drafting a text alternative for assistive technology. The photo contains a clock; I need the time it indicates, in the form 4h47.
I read 5h31
